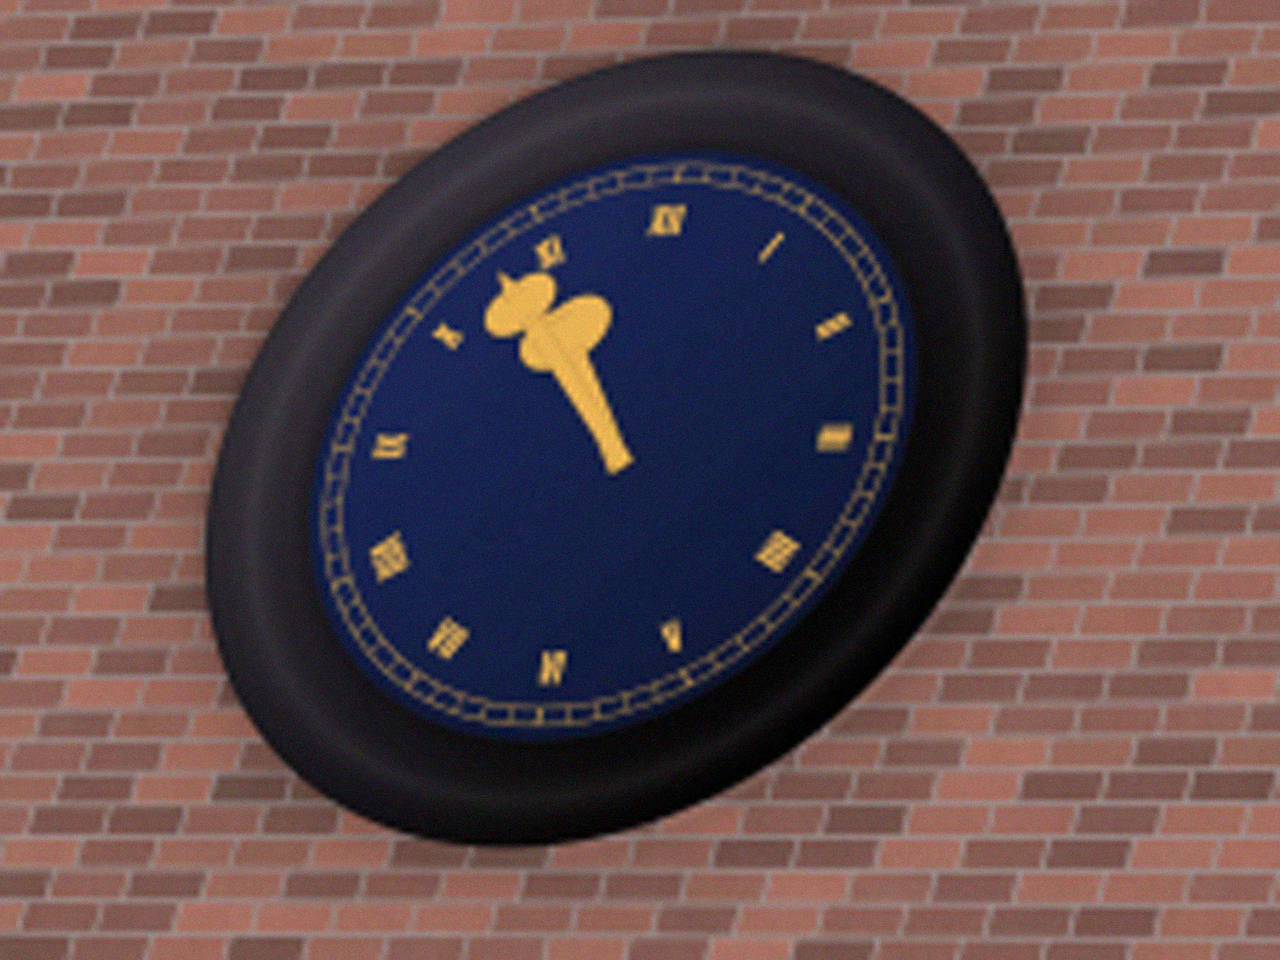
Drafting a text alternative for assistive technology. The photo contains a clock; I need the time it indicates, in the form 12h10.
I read 10h53
